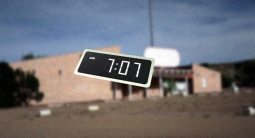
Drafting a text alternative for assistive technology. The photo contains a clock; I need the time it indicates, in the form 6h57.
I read 7h07
